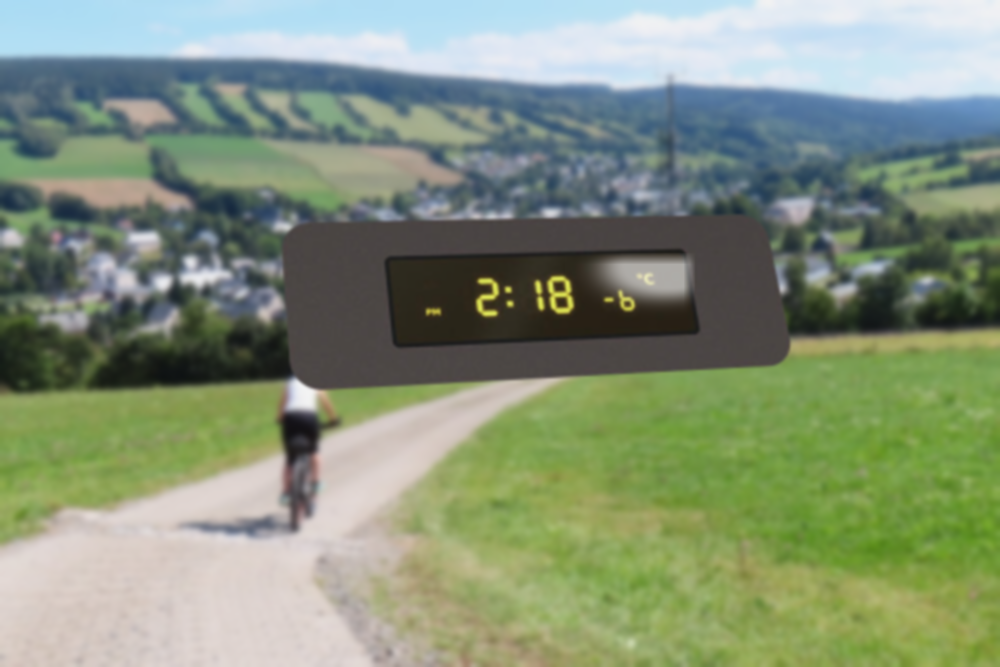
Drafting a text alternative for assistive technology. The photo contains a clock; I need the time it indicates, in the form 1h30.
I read 2h18
